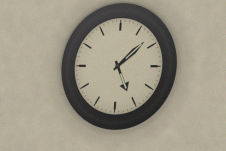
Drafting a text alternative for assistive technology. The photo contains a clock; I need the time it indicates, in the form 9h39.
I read 5h08
